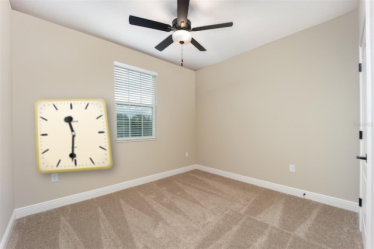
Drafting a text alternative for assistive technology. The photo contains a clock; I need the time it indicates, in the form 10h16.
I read 11h31
